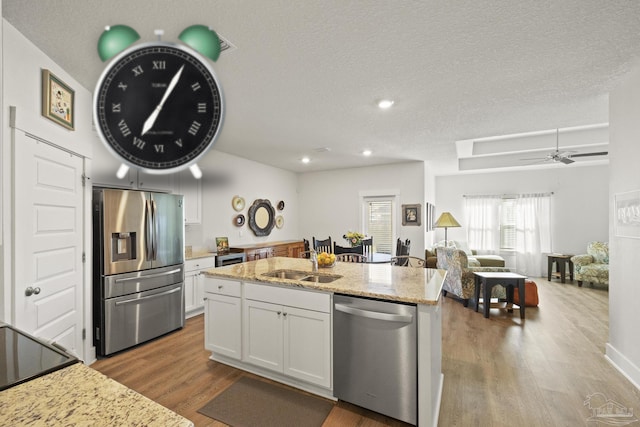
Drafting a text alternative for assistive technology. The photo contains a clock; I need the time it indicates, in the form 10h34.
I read 7h05
